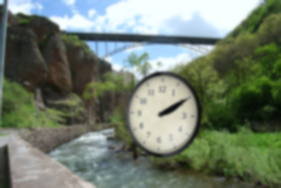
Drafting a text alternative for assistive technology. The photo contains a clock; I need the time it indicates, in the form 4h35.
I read 2h10
